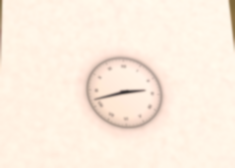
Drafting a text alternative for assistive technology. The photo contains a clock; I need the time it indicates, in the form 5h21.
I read 2h42
